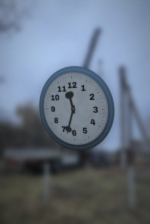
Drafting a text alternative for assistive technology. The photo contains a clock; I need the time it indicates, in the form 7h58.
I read 11h33
